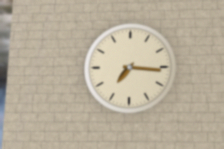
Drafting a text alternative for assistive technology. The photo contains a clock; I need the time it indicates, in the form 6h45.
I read 7h16
